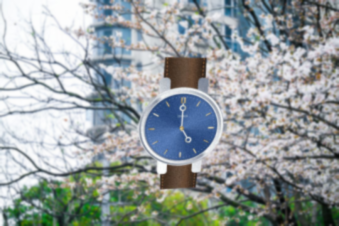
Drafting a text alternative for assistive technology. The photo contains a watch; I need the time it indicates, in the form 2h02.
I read 5h00
